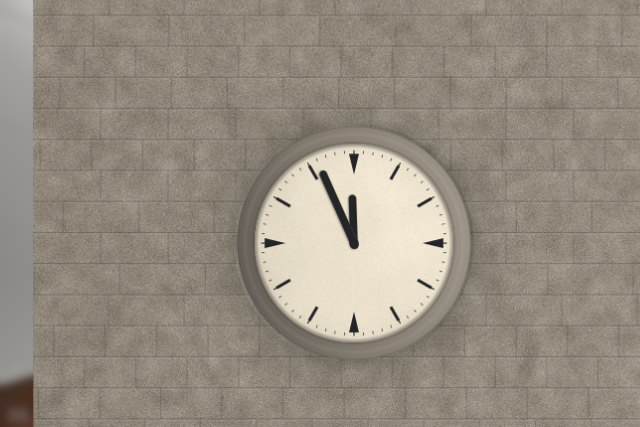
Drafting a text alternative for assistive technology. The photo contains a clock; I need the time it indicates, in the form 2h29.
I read 11h56
